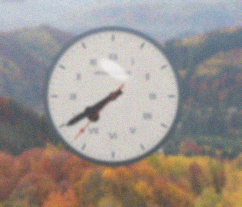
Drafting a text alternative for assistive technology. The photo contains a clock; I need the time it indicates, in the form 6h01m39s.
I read 7h39m37s
